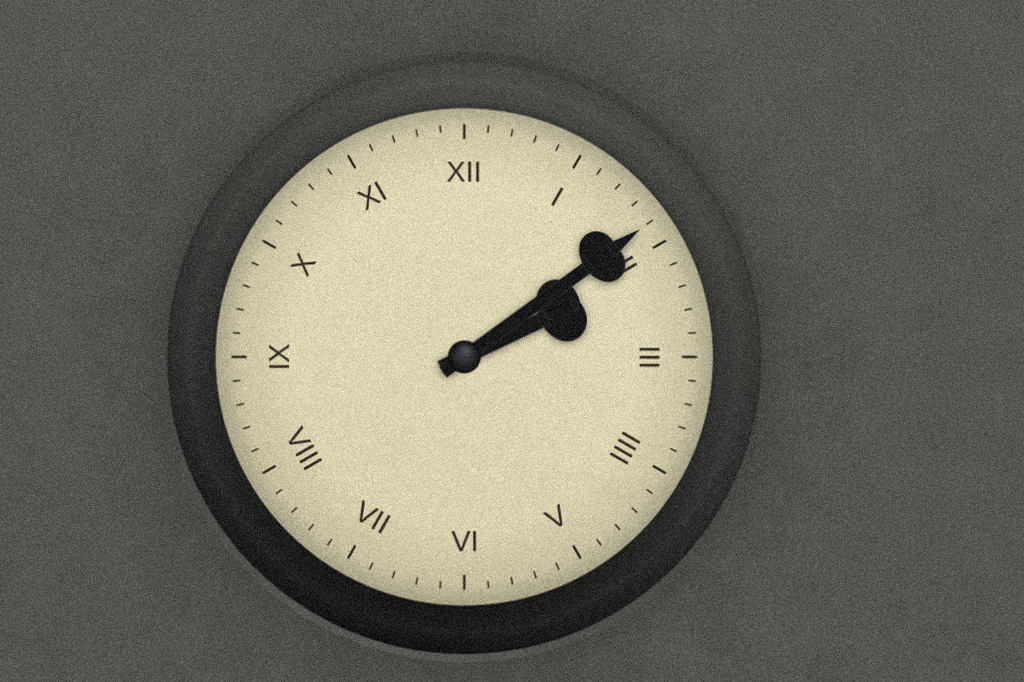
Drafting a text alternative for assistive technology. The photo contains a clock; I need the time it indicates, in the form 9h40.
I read 2h09
